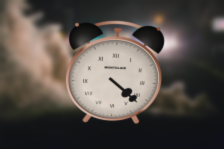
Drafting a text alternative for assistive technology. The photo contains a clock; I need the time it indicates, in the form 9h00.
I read 4h22
